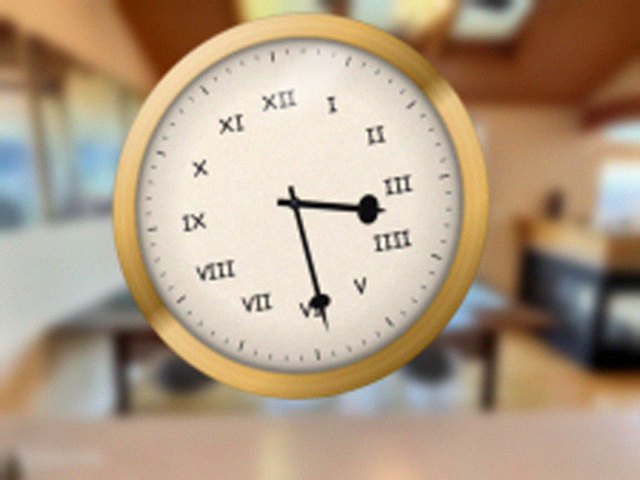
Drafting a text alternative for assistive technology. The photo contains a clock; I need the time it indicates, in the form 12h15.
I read 3h29
